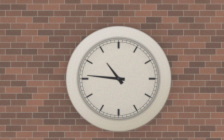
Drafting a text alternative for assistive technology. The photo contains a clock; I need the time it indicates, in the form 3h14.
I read 10h46
